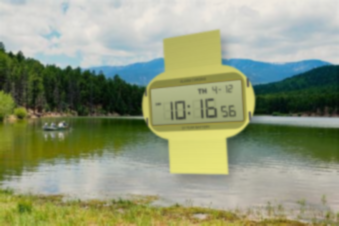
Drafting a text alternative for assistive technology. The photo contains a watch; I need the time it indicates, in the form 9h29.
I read 10h16
